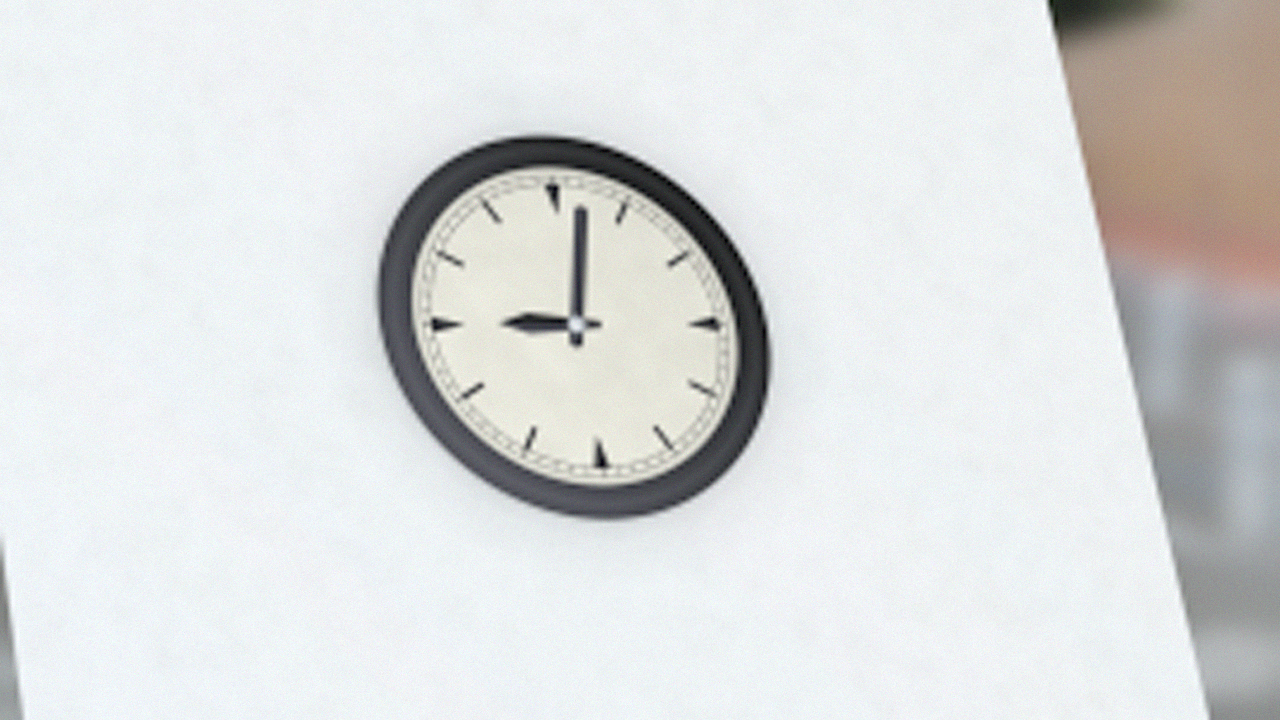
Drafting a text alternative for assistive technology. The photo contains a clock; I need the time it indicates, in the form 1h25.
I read 9h02
